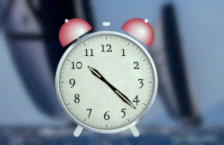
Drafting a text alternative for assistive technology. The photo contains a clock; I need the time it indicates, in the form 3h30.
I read 10h22
